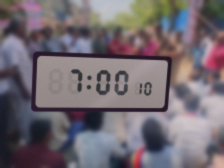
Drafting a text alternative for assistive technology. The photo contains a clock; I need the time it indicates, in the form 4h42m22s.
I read 7h00m10s
